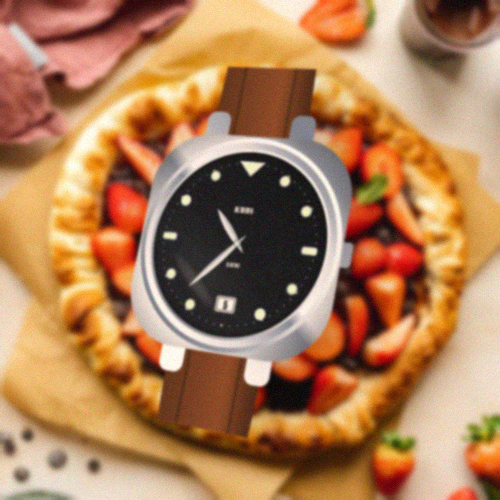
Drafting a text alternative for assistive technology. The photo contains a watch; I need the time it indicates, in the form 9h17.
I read 10h37
